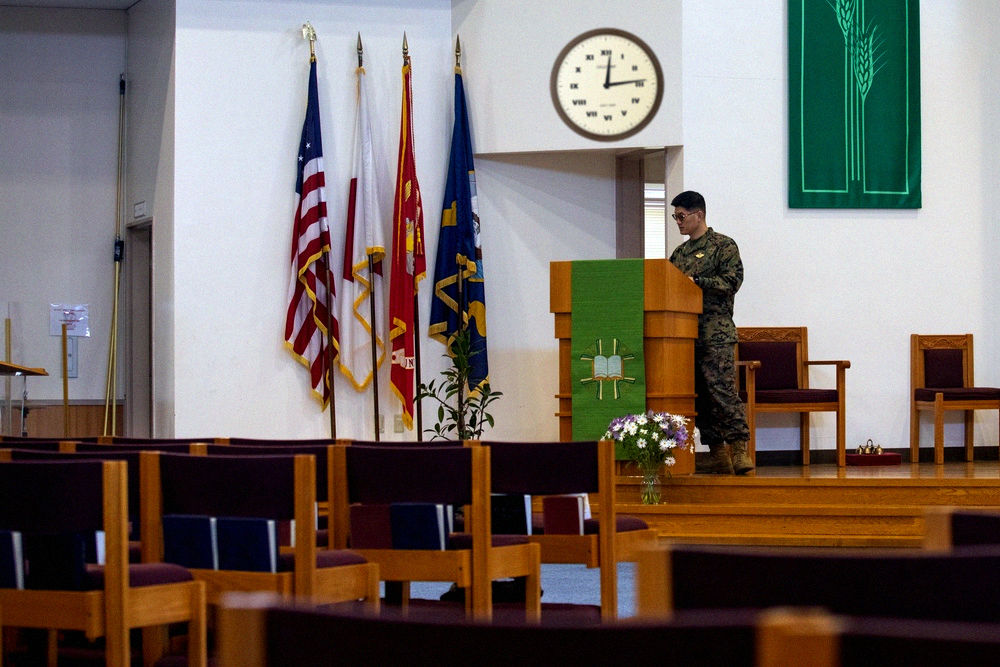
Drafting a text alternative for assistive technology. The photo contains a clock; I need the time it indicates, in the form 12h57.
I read 12h14
